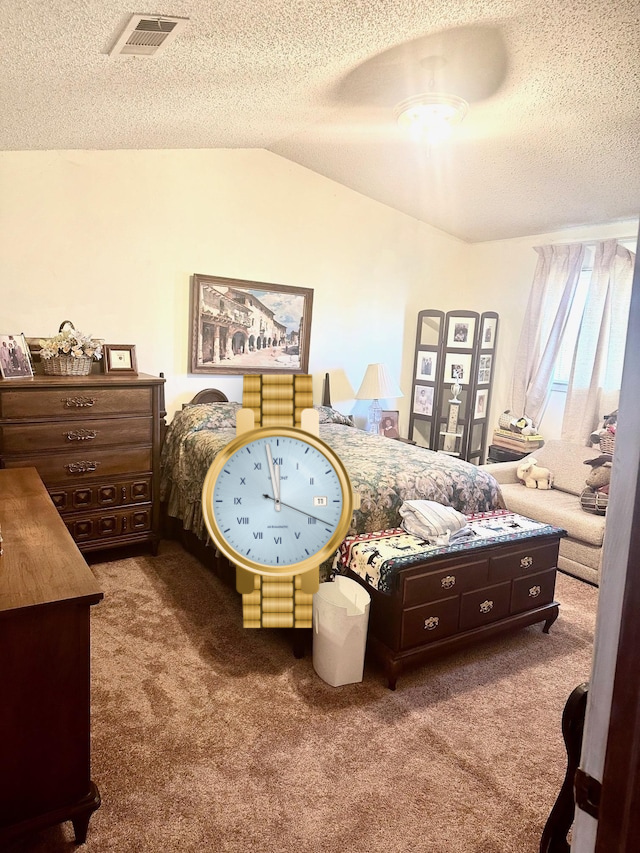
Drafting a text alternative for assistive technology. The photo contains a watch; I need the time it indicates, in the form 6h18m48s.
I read 11h58m19s
